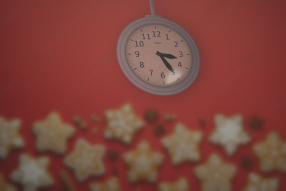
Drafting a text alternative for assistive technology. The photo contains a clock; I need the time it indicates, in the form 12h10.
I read 3h25
